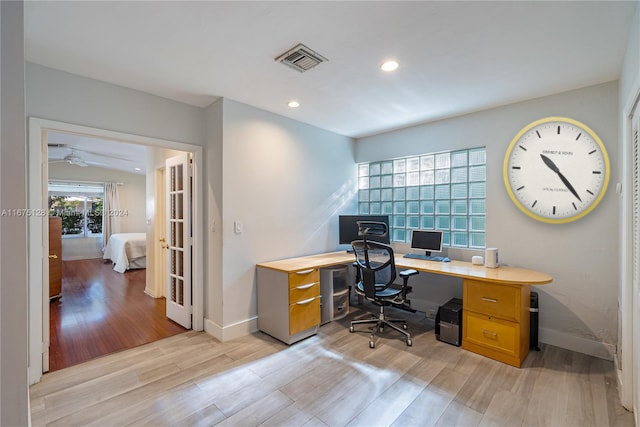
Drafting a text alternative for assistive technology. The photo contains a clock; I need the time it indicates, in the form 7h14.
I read 10h23
